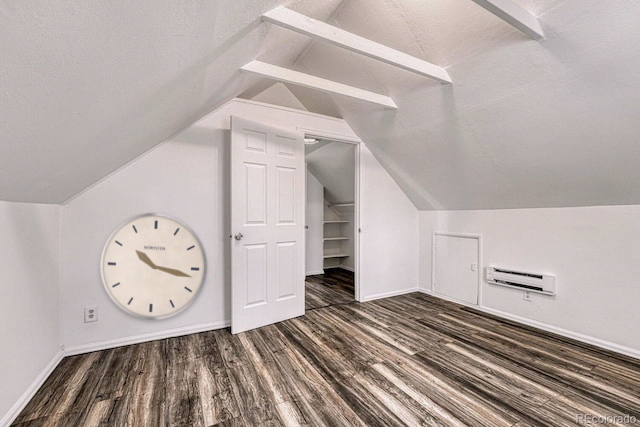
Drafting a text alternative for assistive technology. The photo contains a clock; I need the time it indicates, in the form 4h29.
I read 10h17
